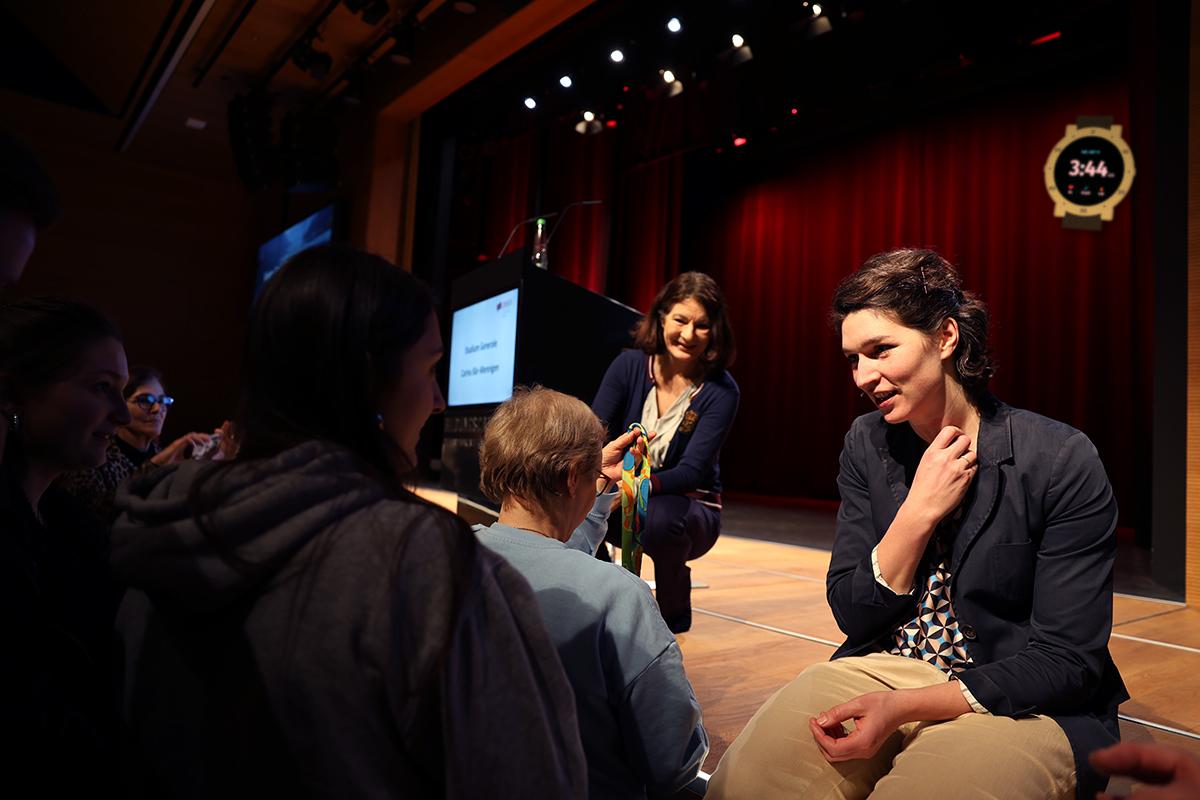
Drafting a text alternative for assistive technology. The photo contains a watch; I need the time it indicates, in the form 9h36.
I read 3h44
